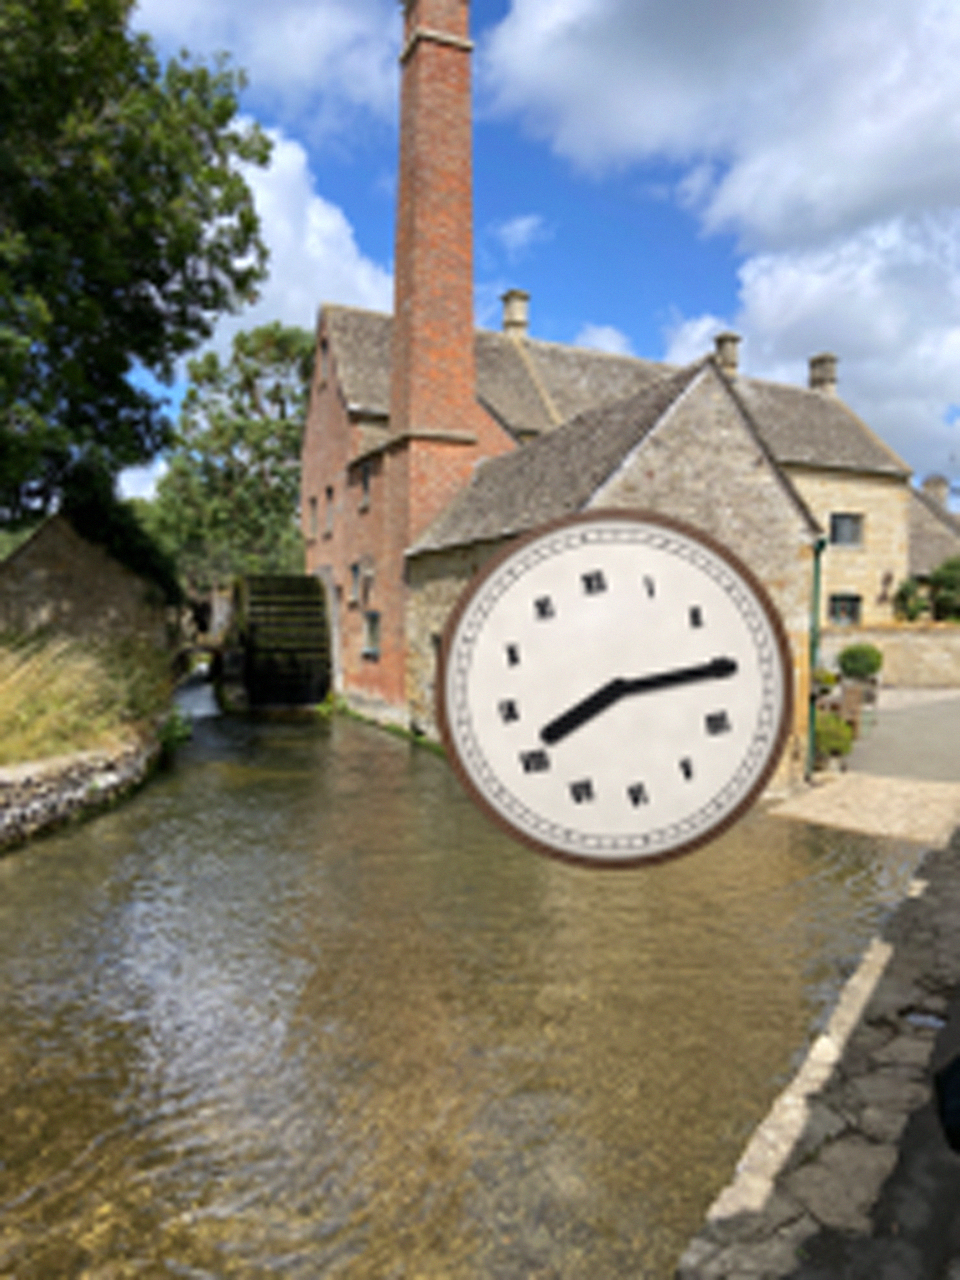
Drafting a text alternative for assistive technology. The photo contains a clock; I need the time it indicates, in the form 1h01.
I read 8h15
